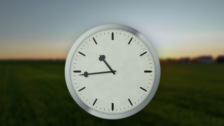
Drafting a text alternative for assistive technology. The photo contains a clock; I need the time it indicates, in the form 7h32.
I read 10h44
